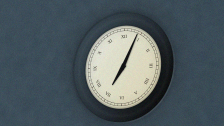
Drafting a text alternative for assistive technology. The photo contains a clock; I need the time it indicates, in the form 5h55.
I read 7h04
